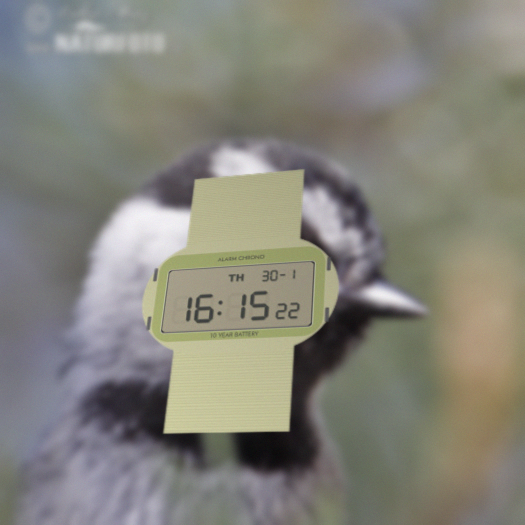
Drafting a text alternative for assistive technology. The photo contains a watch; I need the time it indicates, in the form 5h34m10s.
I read 16h15m22s
